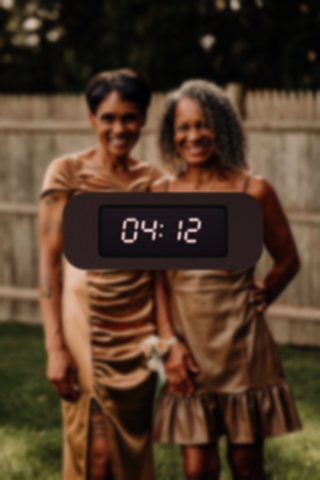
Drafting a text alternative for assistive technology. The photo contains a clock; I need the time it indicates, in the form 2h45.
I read 4h12
